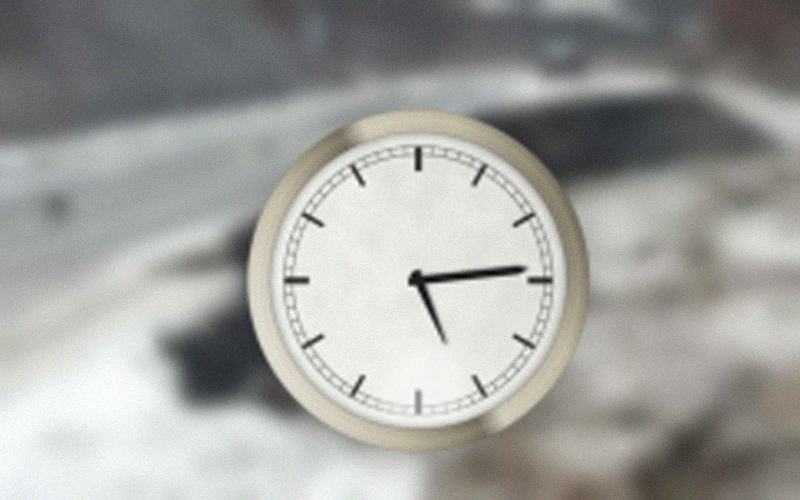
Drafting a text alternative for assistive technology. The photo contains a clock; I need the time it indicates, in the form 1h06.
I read 5h14
